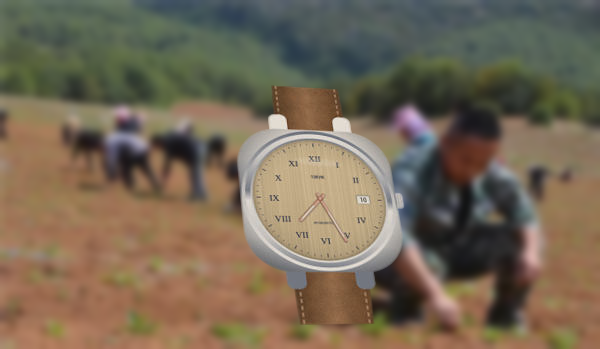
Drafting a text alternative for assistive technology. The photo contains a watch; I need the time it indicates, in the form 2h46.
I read 7h26
